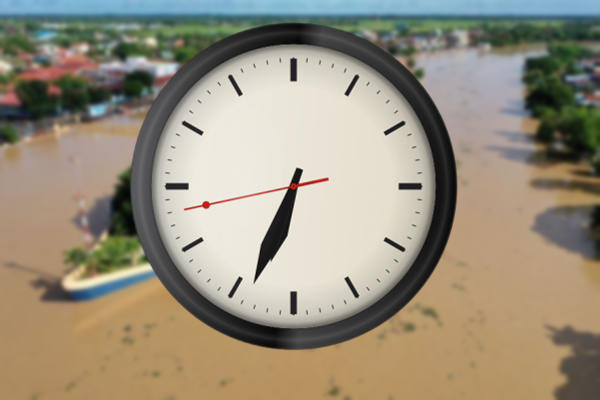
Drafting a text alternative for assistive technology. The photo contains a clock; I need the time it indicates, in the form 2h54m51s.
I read 6h33m43s
